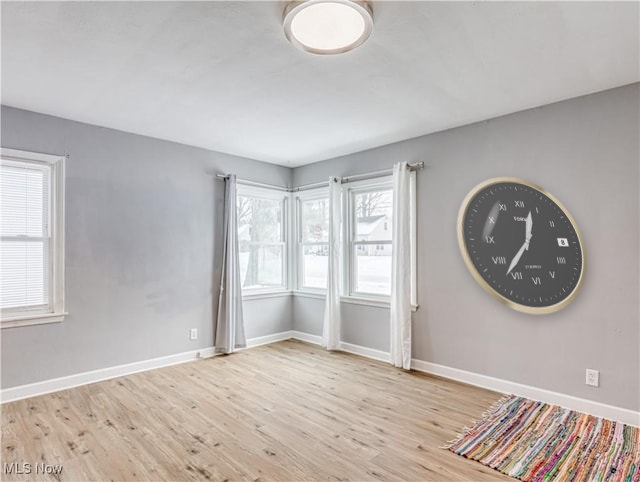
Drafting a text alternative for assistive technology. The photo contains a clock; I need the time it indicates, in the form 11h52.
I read 12h37
